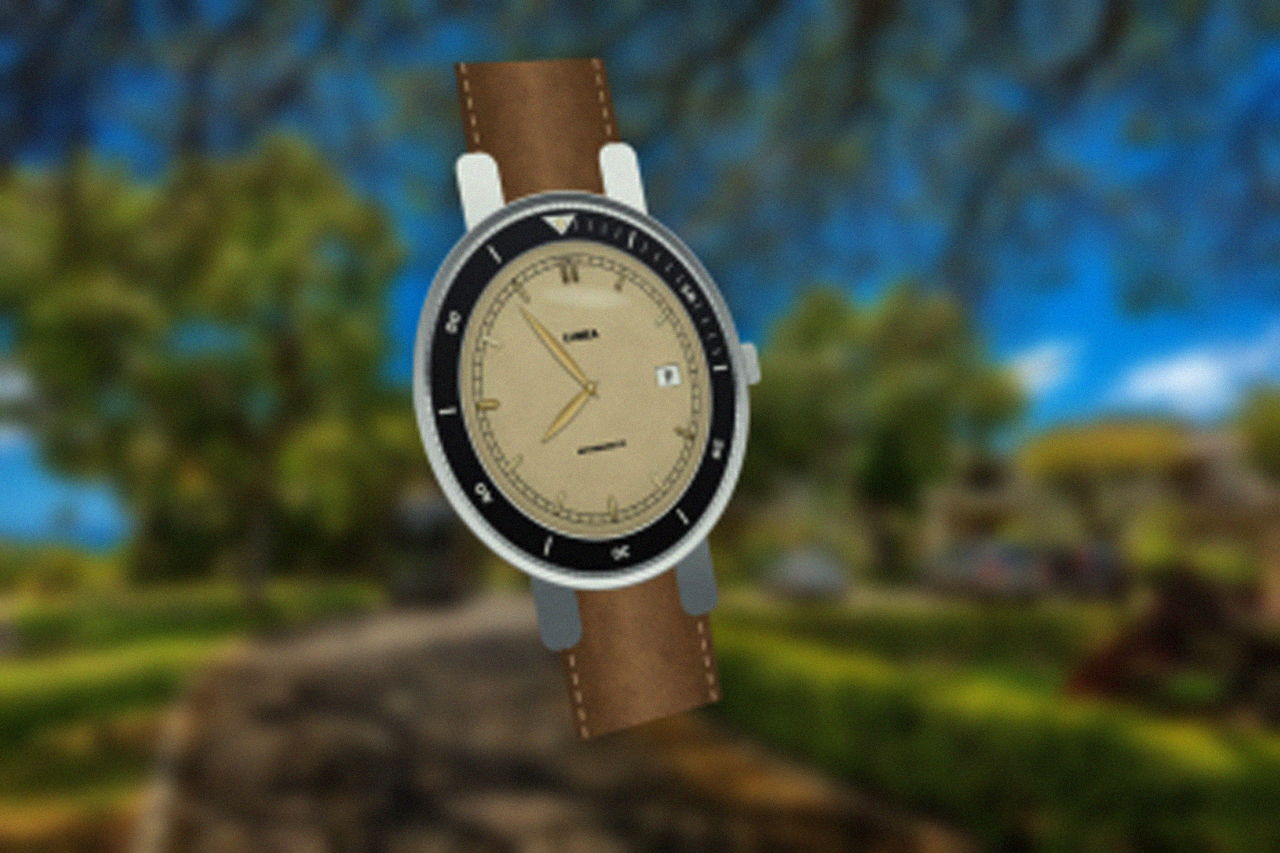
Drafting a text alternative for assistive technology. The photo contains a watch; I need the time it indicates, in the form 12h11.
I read 7h54
